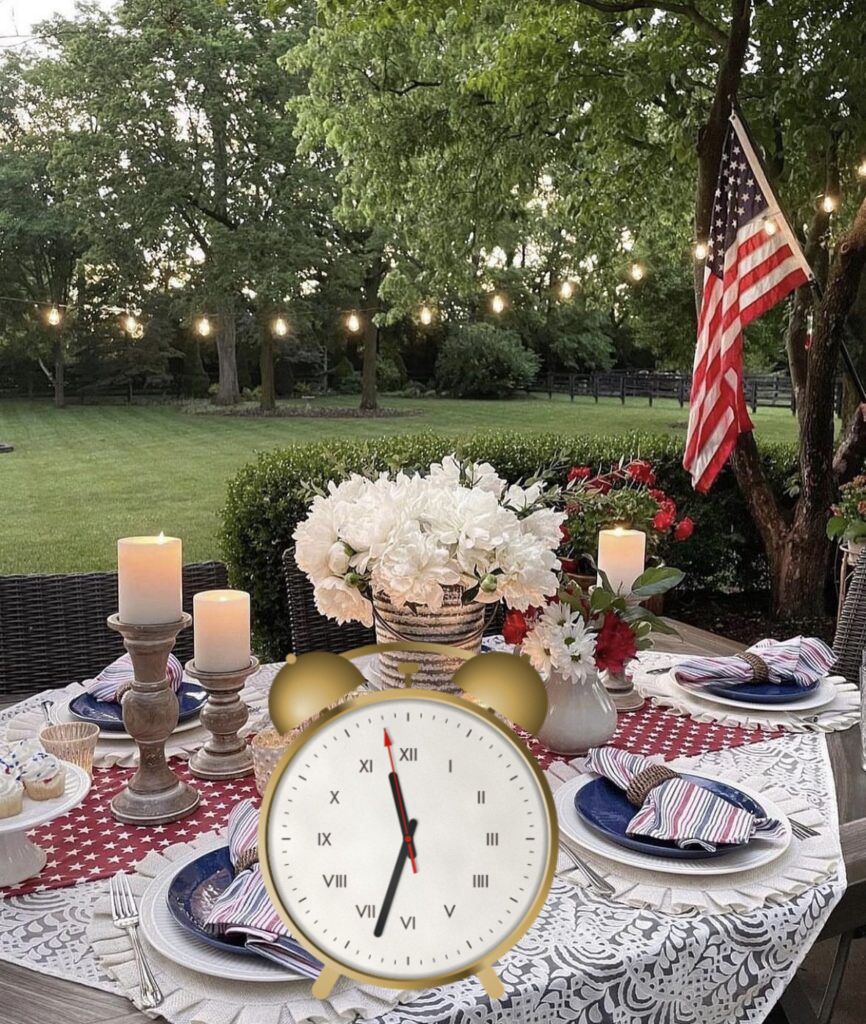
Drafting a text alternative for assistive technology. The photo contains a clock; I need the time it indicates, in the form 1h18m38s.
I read 11h32m58s
